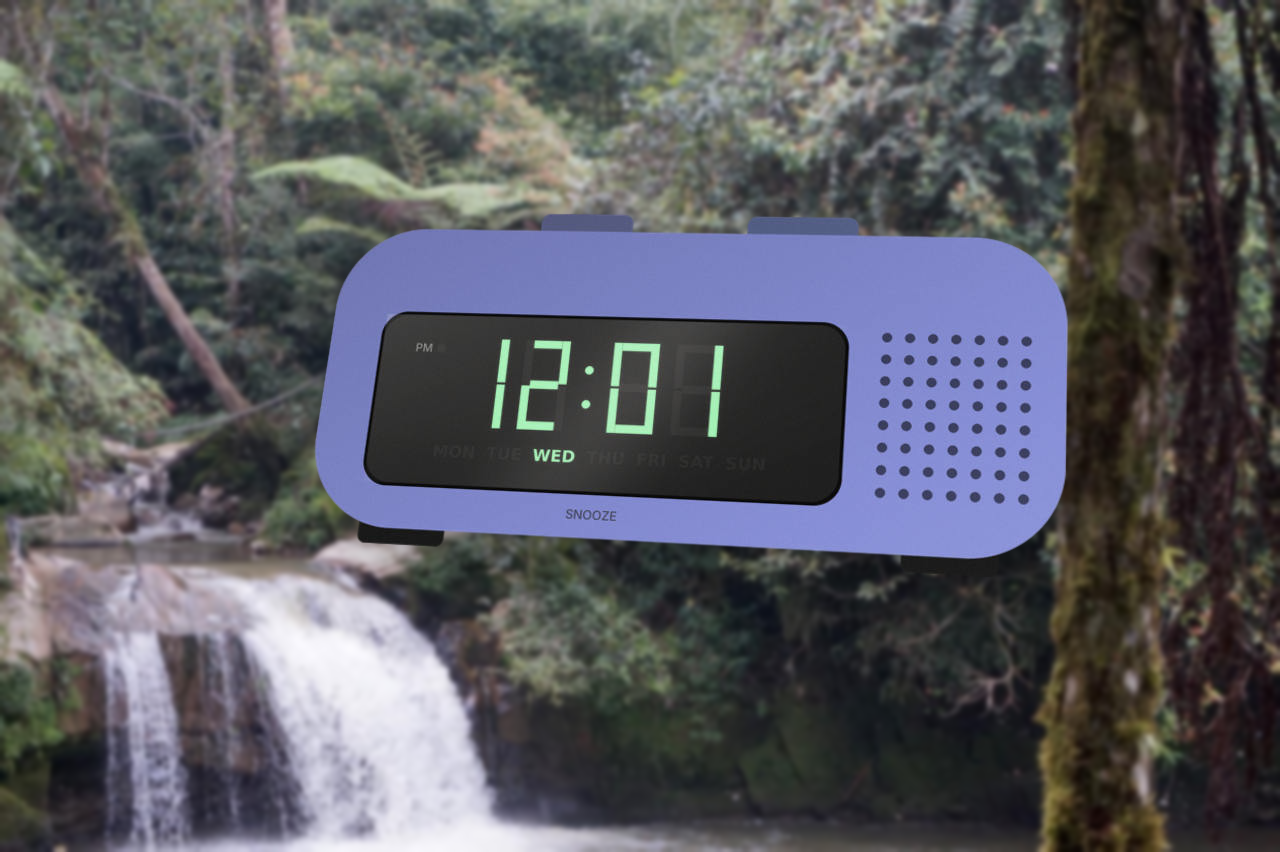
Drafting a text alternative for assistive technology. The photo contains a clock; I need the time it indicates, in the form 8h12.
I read 12h01
